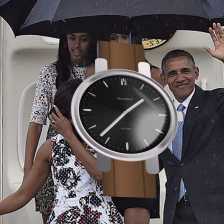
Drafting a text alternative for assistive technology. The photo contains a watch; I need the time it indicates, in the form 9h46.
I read 1h37
